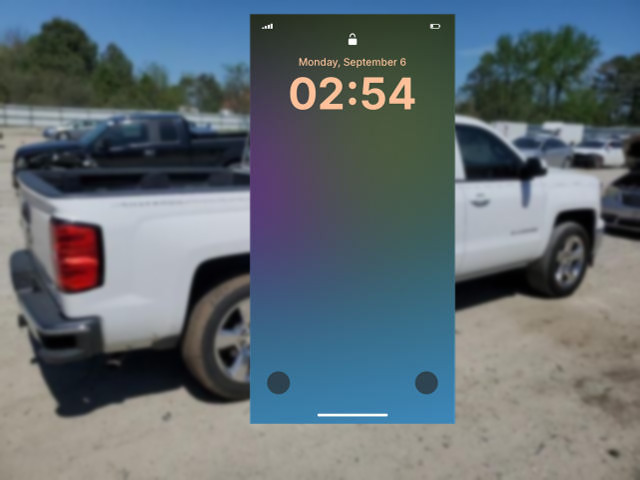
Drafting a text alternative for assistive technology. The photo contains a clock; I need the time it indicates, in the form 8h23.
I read 2h54
